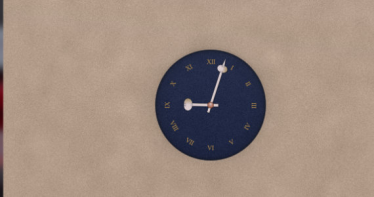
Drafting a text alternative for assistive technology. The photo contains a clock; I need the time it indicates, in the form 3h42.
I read 9h03
